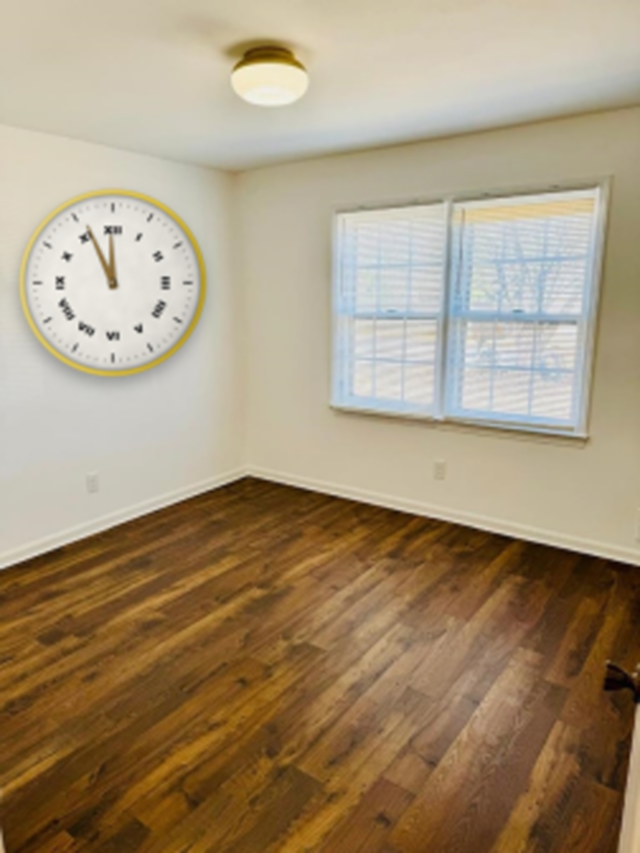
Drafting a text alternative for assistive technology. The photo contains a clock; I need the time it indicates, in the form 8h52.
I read 11h56
